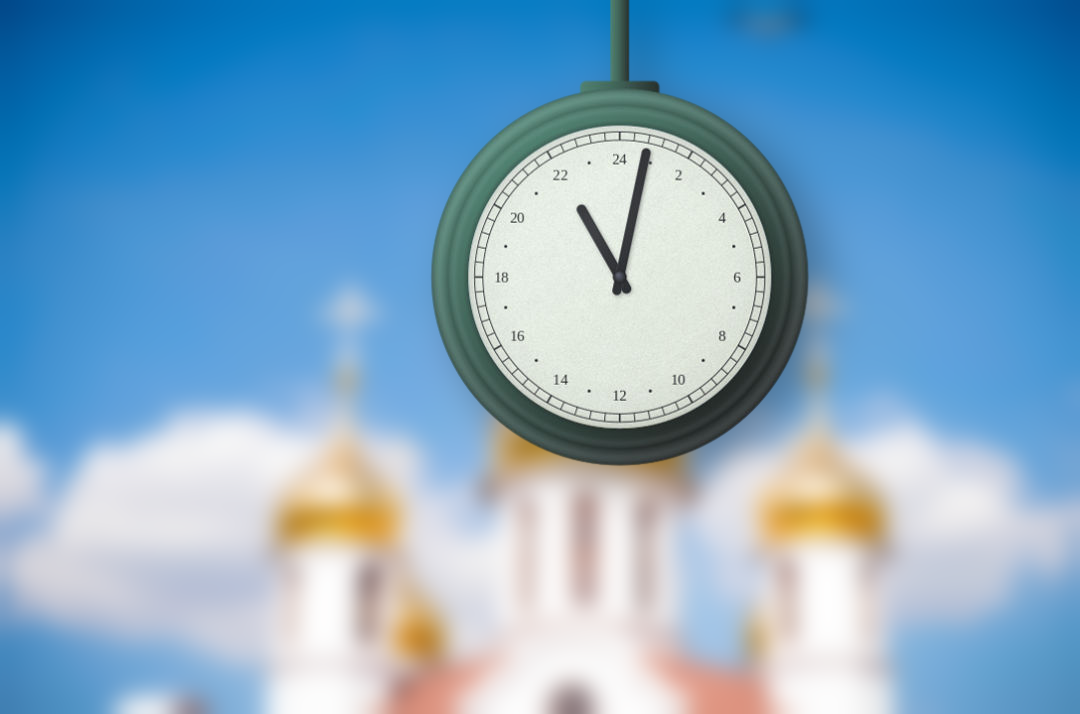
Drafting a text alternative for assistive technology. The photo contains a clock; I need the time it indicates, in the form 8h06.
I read 22h02
